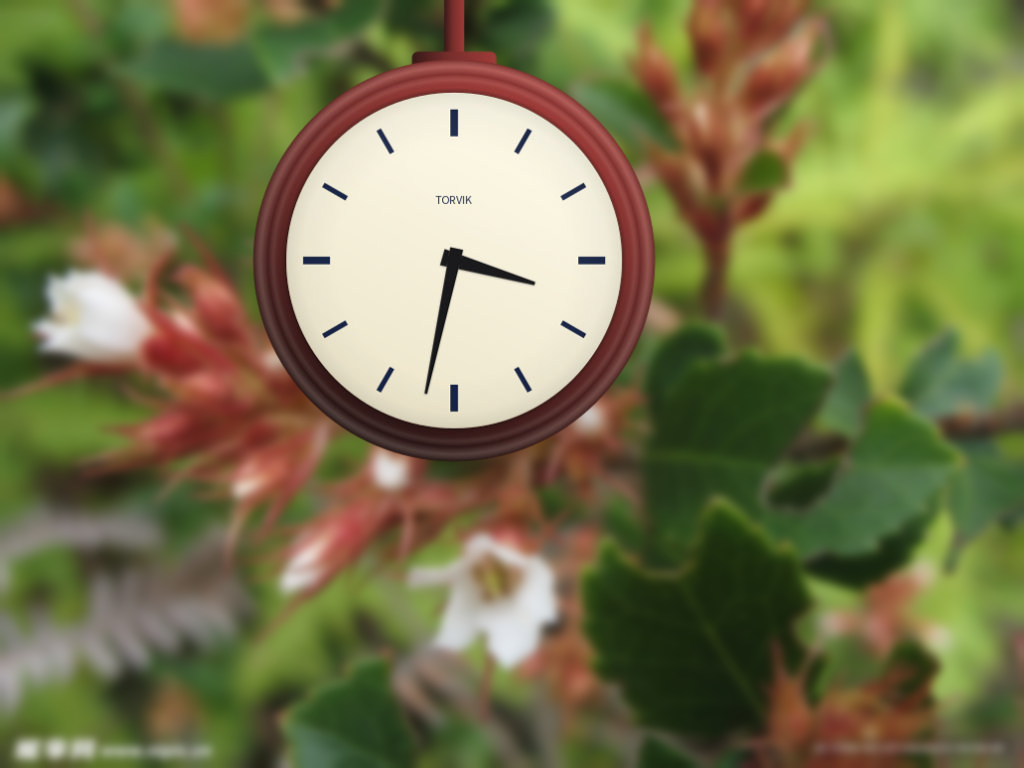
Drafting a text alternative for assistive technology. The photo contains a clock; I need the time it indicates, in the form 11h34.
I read 3h32
